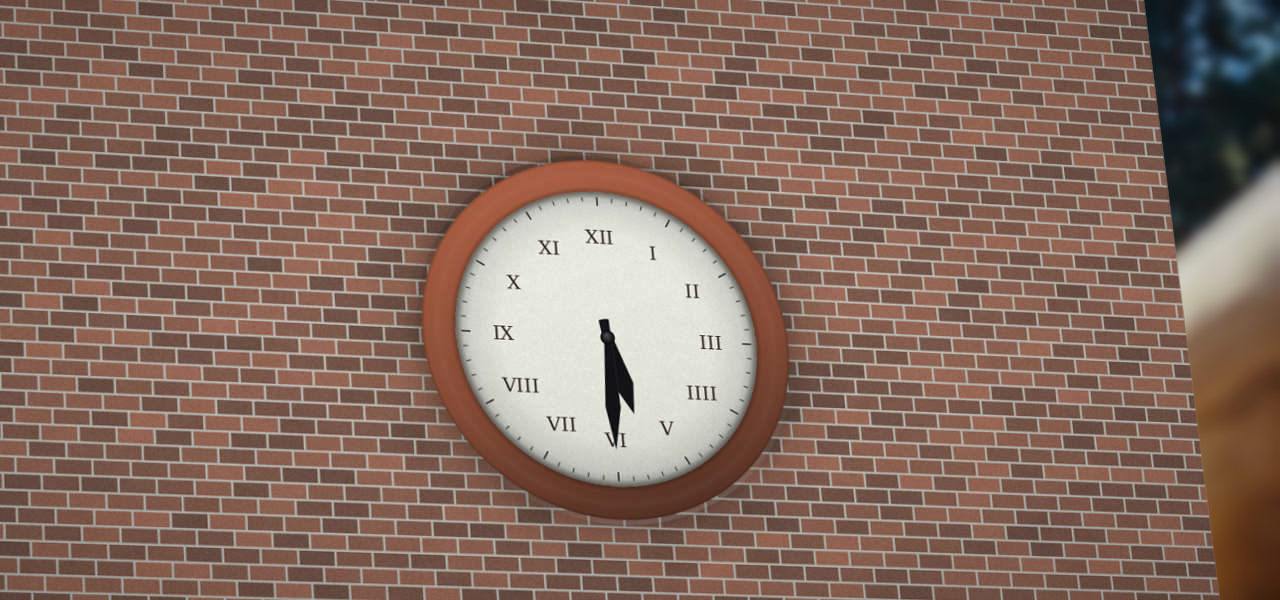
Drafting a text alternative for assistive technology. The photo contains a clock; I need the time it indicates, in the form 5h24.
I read 5h30
